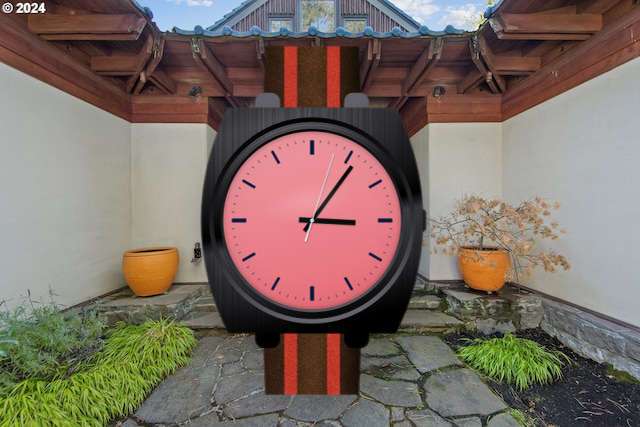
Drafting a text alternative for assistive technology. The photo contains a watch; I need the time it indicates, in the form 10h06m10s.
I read 3h06m03s
